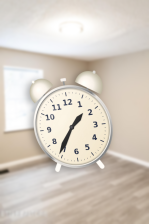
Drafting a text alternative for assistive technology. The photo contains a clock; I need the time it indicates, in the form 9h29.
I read 1h36
